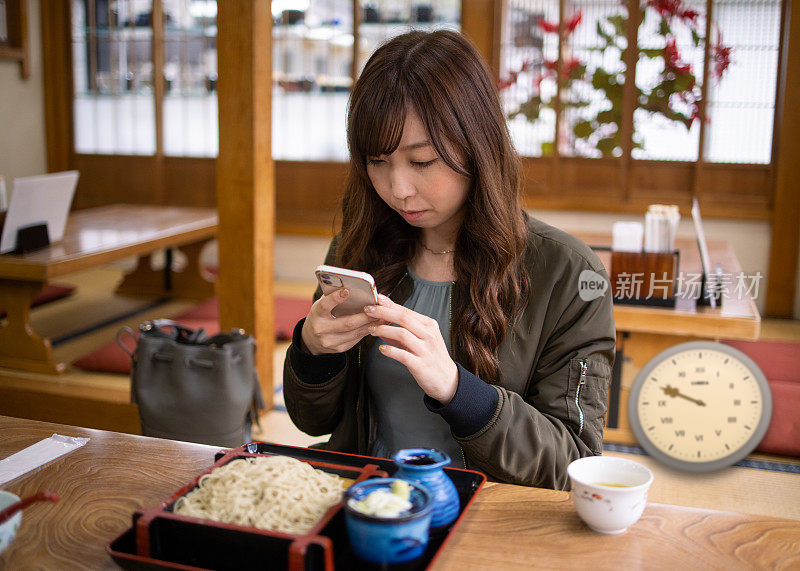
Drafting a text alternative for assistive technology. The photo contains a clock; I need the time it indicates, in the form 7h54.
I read 9h49
